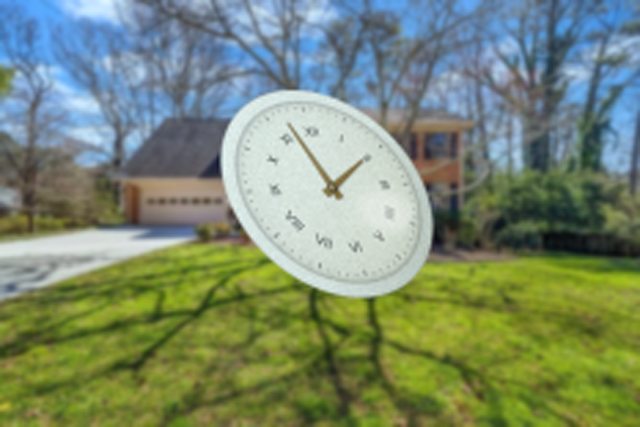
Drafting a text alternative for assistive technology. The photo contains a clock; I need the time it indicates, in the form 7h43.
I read 1h57
